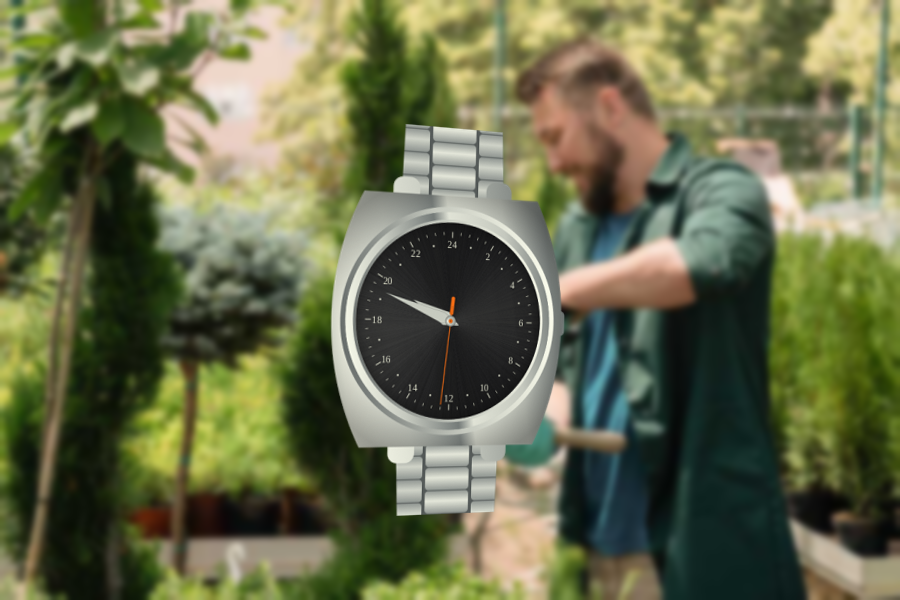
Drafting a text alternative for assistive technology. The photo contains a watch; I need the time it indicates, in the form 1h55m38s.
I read 19h48m31s
